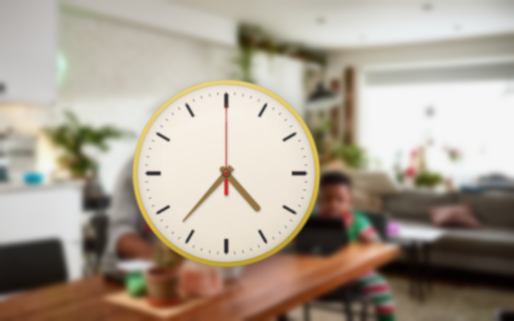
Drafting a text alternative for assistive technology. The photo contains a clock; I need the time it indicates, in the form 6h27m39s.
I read 4h37m00s
